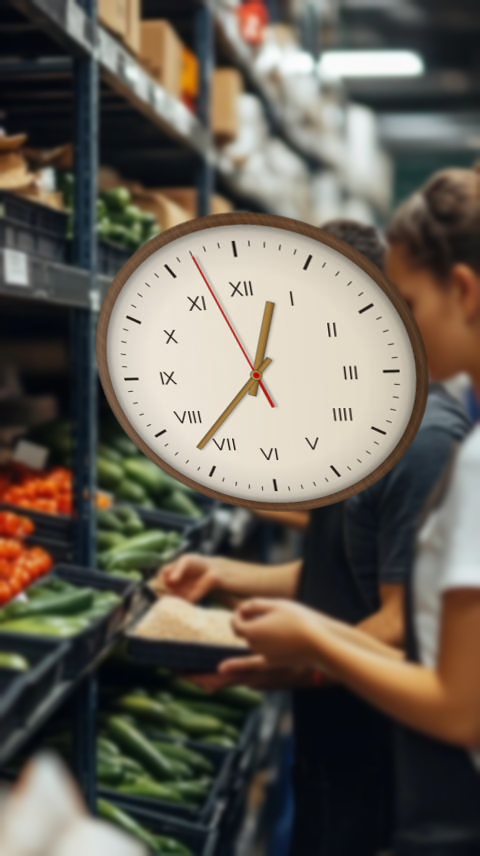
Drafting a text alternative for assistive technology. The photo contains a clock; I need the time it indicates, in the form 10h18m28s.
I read 12h36m57s
